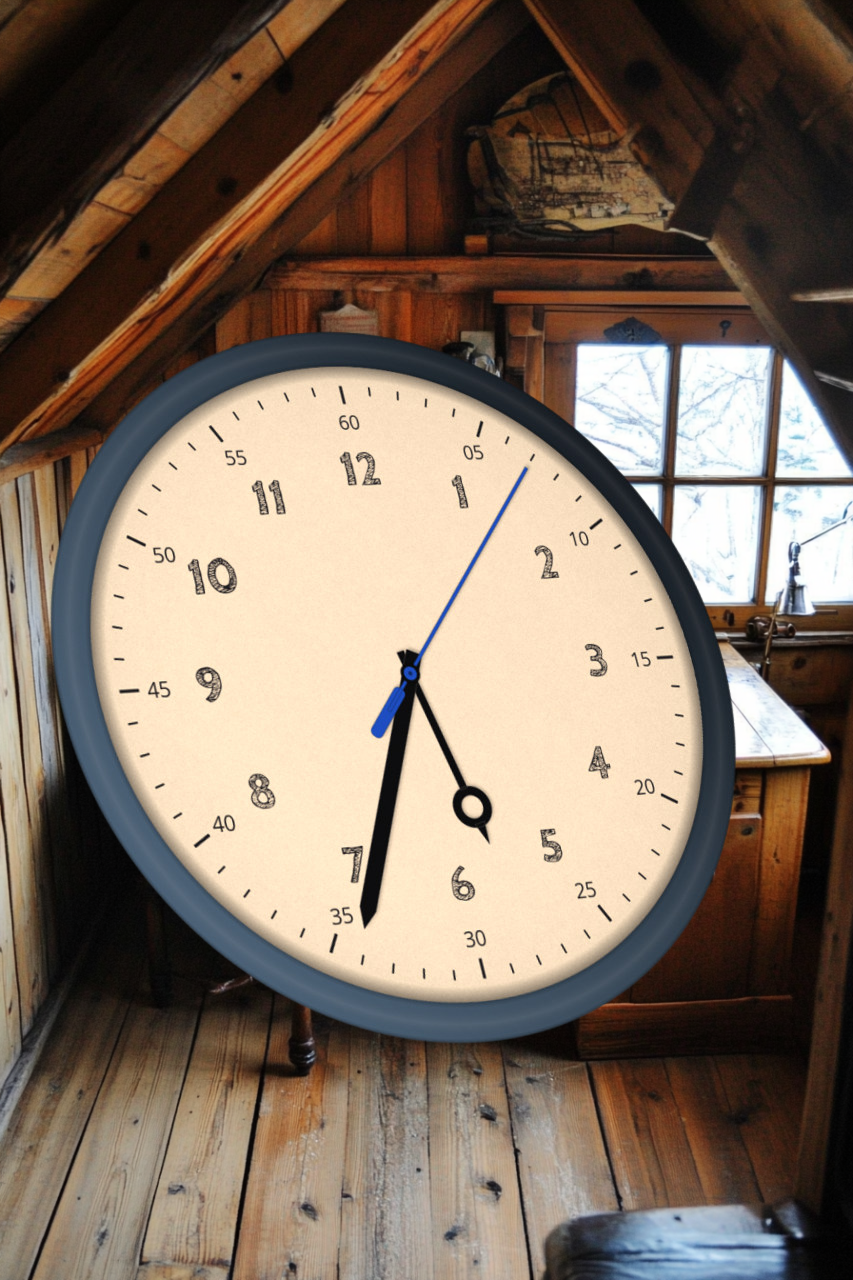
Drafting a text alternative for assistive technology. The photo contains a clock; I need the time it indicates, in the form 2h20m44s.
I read 5h34m07s
